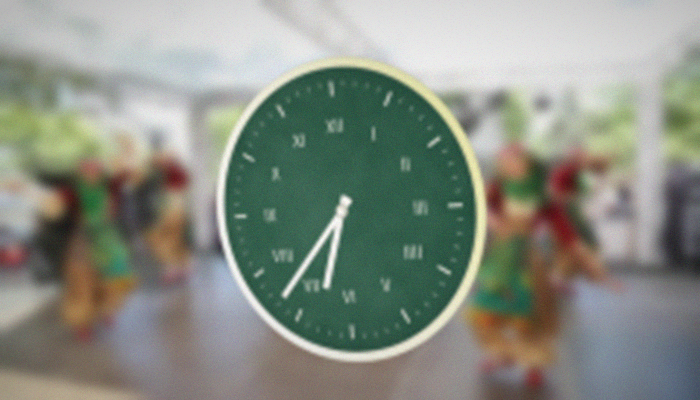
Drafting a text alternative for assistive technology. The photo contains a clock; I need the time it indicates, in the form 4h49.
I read 6h37
